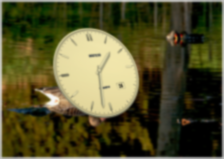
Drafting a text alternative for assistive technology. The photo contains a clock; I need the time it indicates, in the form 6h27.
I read 1h32
